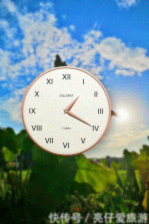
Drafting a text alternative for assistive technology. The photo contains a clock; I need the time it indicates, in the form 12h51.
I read 1h20
